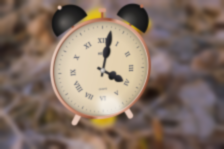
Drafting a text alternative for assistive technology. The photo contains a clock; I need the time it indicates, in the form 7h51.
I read 4h02
